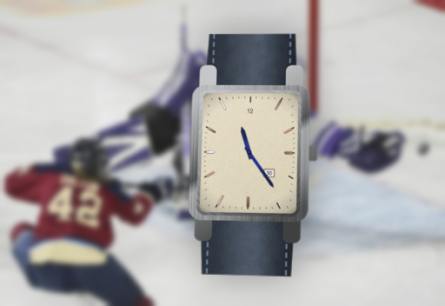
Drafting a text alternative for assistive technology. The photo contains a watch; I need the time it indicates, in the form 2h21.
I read 11h24
